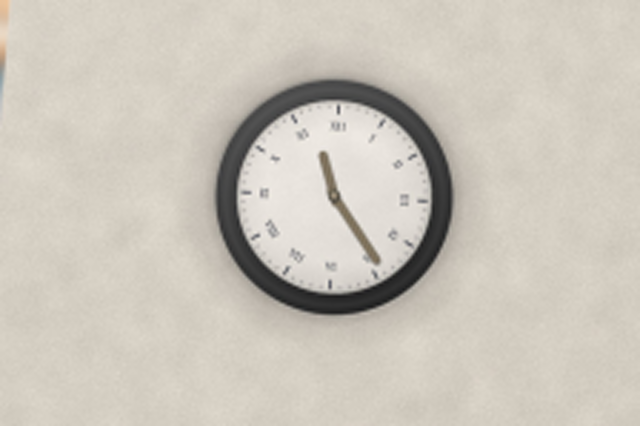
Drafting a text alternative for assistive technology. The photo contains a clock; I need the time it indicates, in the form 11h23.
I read 11h24
